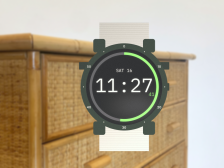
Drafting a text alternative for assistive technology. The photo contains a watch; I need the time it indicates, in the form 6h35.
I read 11h27
